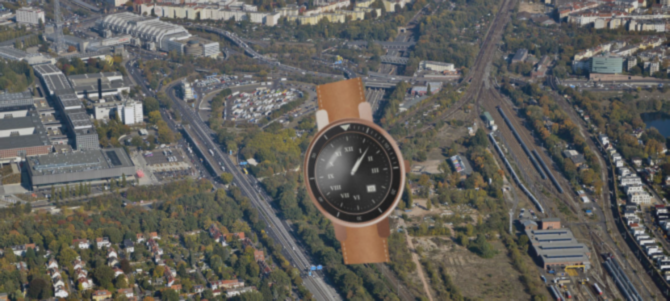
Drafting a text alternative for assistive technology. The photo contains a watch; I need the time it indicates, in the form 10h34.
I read 1h07
